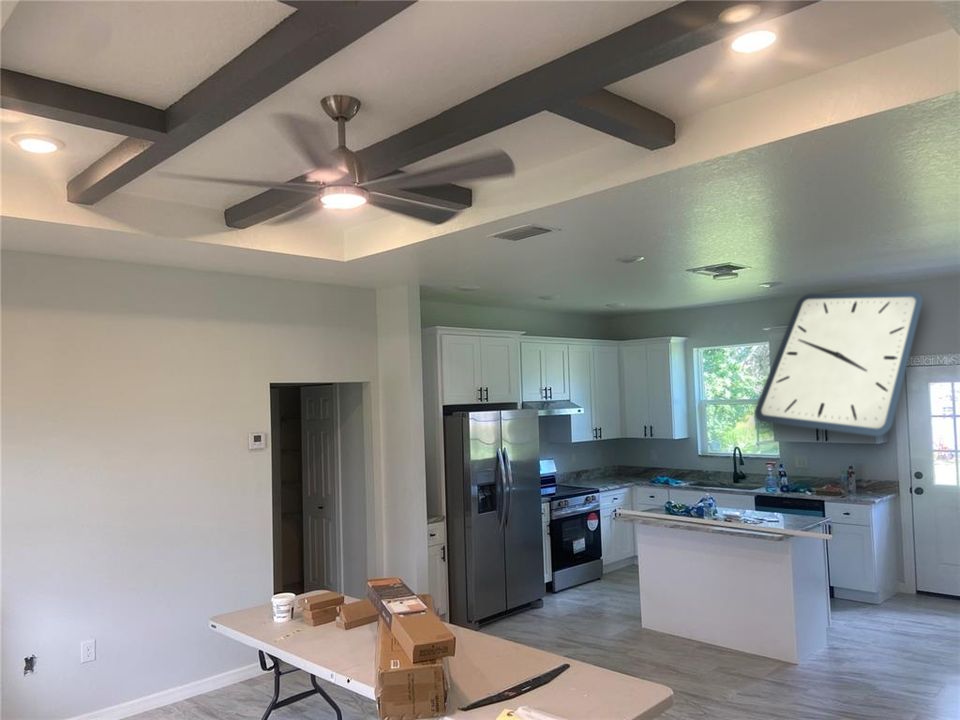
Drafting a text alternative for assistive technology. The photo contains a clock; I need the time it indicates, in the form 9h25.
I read 3h48
